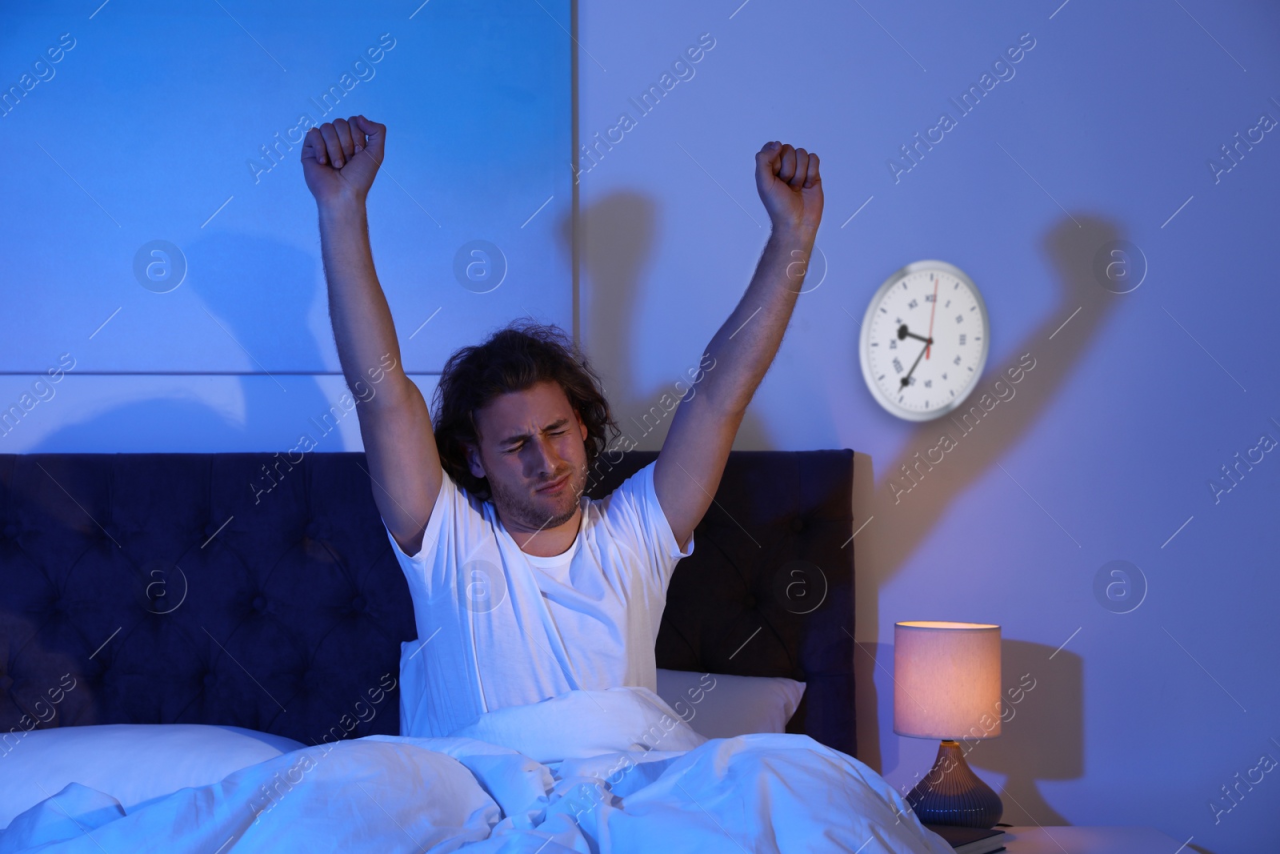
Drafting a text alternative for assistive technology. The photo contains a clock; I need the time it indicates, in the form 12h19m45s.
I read 9h36m01s
